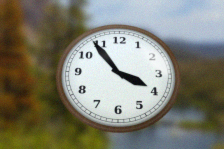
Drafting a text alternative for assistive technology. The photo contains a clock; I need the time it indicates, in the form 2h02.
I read 3h54
